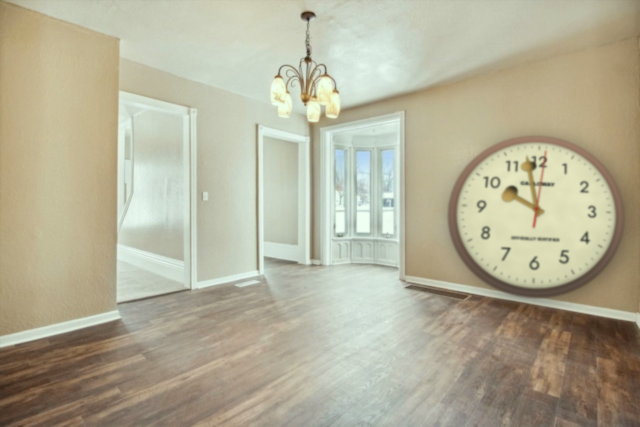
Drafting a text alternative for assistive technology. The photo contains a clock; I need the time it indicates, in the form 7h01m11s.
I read 9h58m01s
